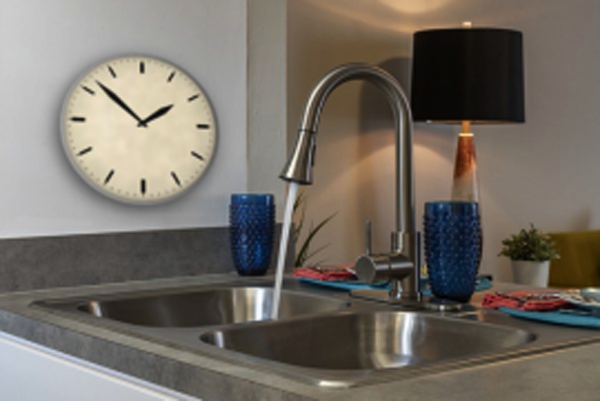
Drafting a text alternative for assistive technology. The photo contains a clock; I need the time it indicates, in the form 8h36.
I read 1h52
